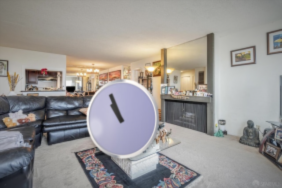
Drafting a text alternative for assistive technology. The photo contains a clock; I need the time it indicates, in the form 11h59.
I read 10h56
